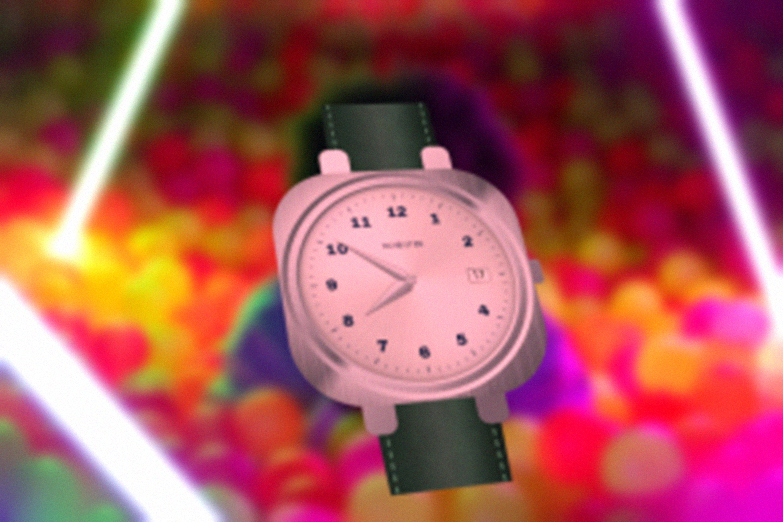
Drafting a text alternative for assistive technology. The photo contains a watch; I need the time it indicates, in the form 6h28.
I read 7h51
